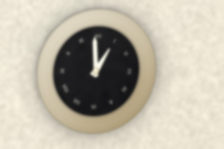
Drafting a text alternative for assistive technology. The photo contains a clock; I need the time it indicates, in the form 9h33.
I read 12h59
